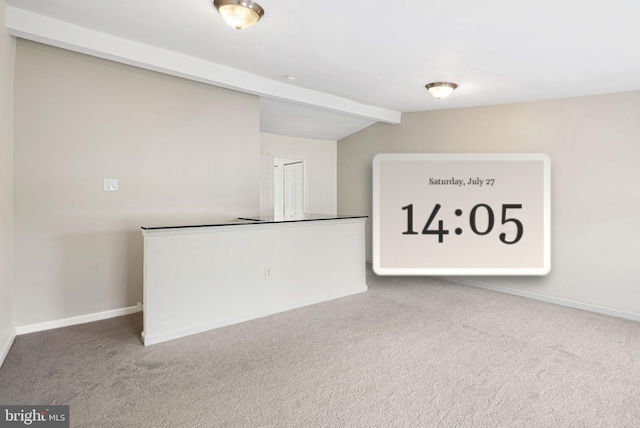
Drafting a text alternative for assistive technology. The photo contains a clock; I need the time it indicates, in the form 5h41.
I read 14h05
